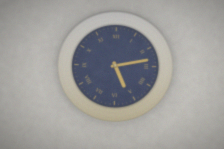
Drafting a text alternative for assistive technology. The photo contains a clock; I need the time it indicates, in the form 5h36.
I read 5h13
